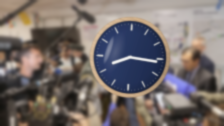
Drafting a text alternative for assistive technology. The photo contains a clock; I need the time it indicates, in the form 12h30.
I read 8h16
